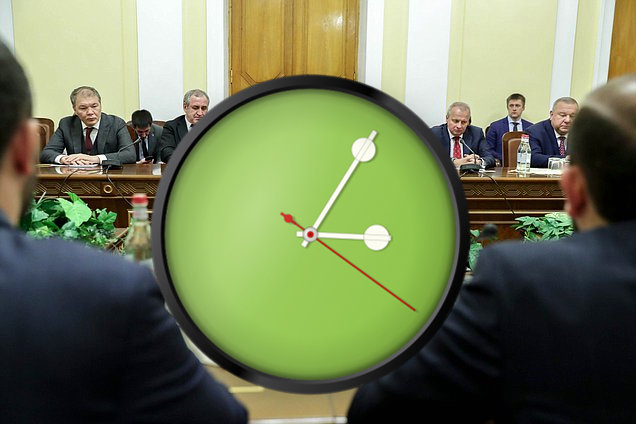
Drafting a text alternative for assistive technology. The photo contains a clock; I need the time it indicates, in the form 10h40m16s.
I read 3h05m21s
